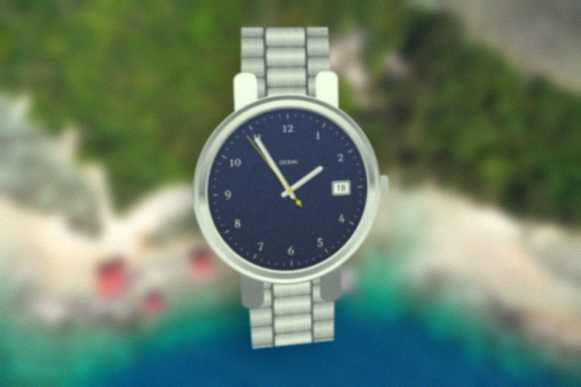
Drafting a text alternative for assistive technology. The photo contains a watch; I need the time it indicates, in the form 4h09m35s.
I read 1h54m54s
